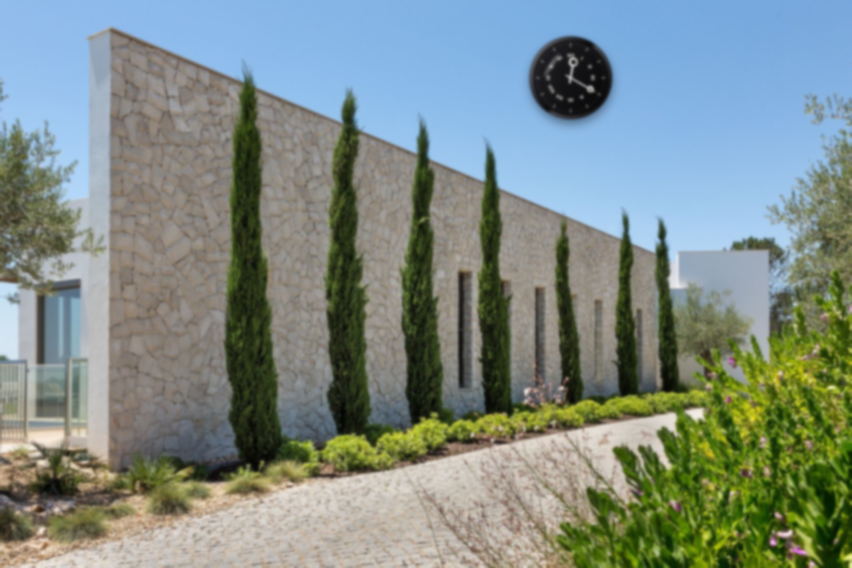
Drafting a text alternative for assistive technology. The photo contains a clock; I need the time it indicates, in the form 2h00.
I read 12h20
